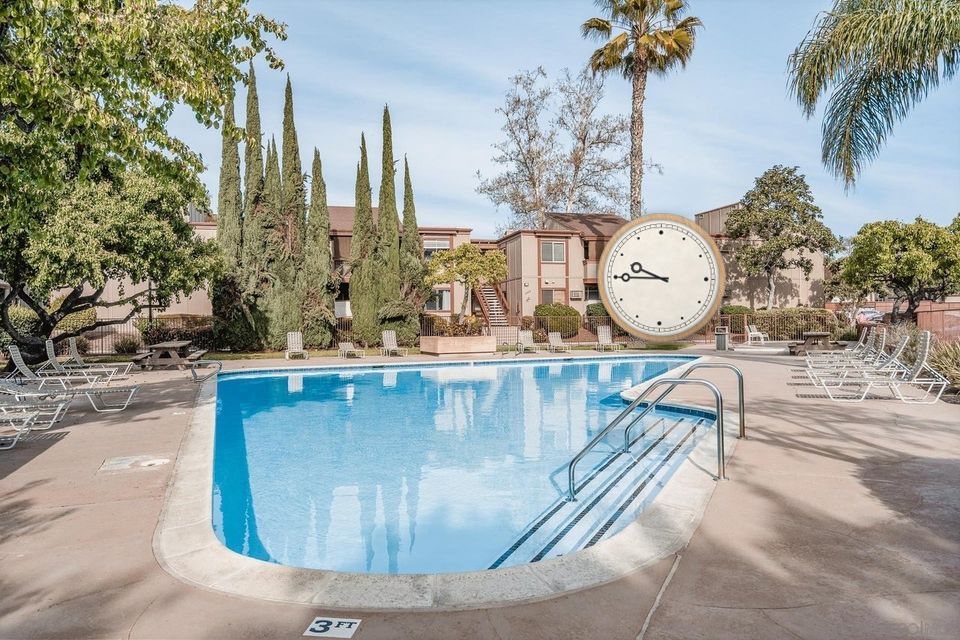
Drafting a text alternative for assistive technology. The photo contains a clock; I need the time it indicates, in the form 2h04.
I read 9h45
